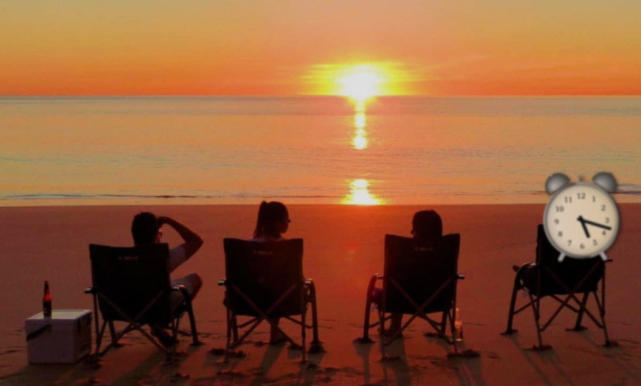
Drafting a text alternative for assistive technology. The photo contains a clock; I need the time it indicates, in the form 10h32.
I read 5h18
